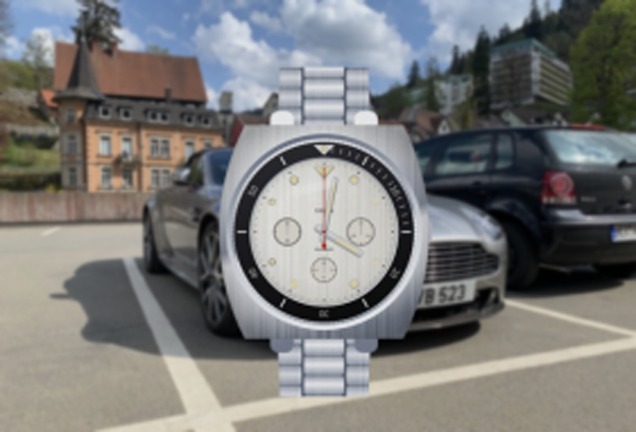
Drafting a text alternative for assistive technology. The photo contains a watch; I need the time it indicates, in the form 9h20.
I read 4h02
